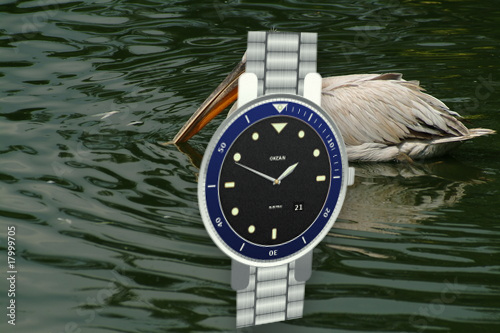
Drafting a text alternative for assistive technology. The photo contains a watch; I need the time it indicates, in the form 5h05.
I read 1h49
